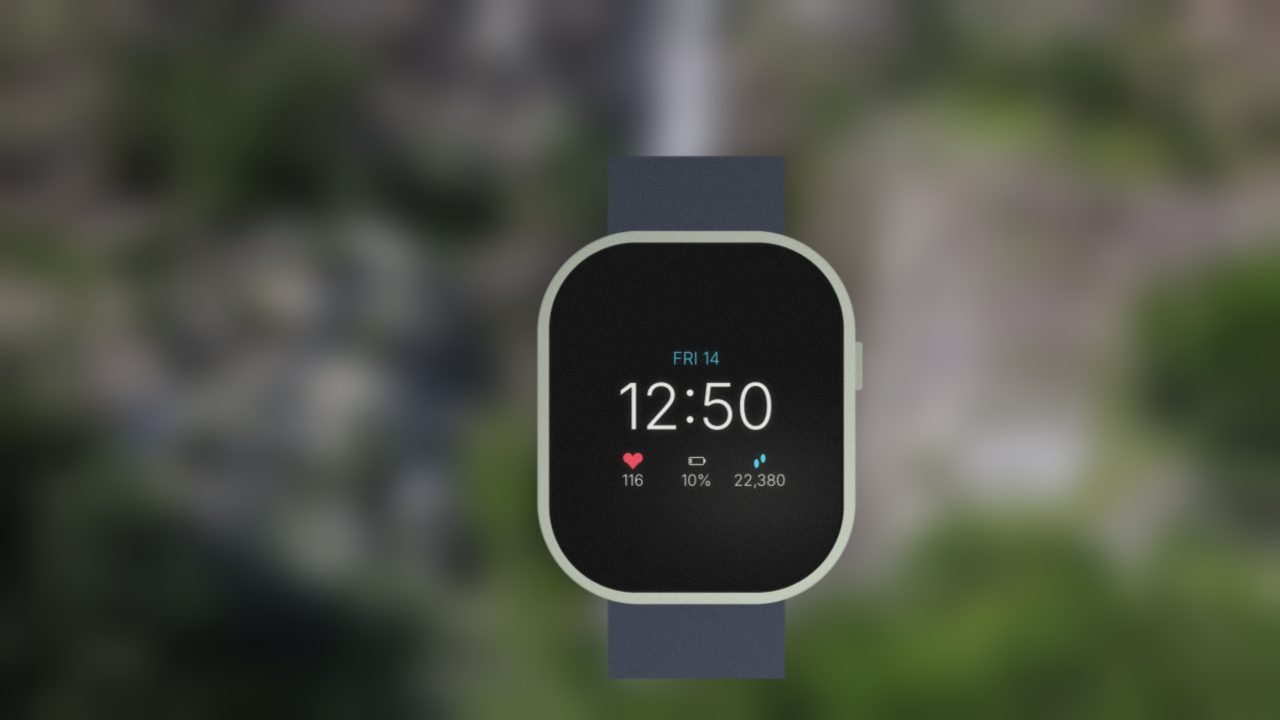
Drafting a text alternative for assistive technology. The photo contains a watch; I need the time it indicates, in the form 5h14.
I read 12h50
